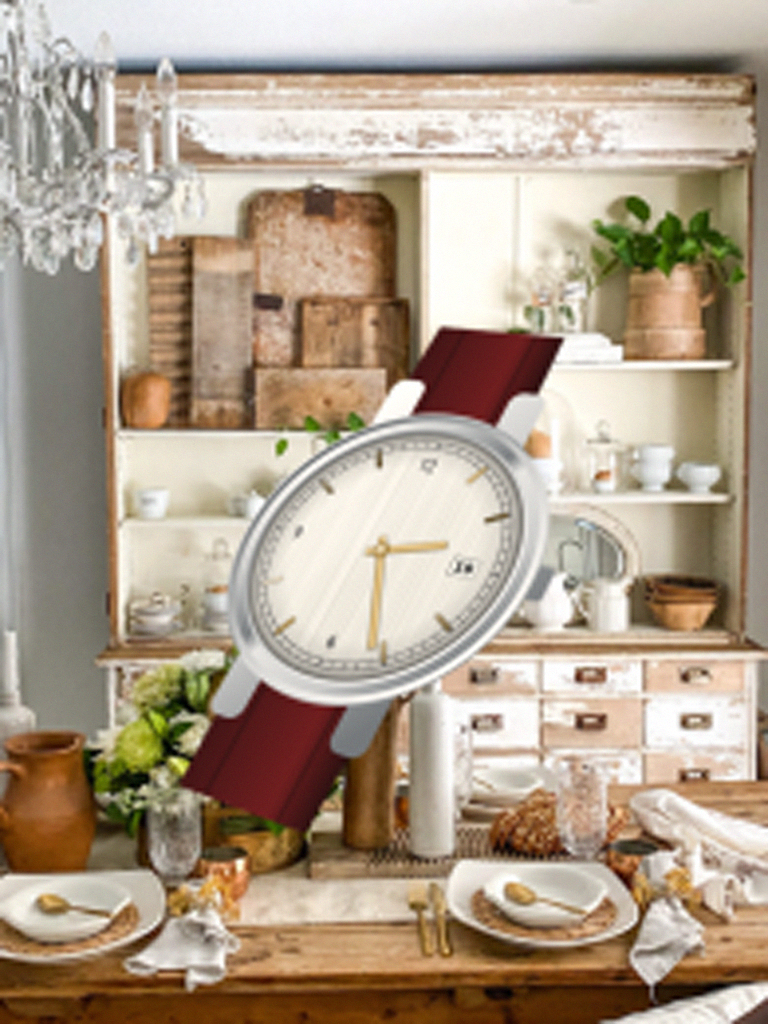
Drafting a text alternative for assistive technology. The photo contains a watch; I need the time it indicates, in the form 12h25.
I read 2h26
